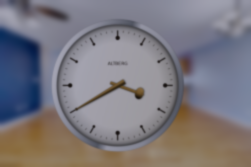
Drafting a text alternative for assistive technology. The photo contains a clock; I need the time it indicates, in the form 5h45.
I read 3h40
